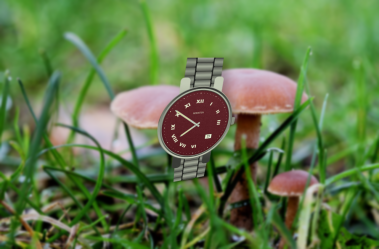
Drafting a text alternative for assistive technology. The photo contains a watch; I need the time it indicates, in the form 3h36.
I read 7h51
